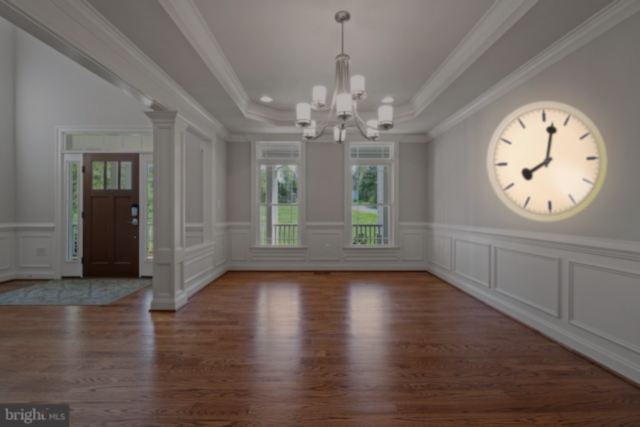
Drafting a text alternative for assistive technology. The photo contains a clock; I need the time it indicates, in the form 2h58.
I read 8h02
